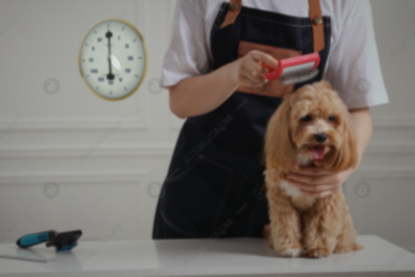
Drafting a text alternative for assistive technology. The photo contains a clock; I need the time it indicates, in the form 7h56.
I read 6h00
